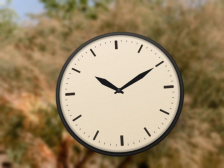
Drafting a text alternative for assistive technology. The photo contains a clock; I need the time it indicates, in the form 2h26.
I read 10h10
